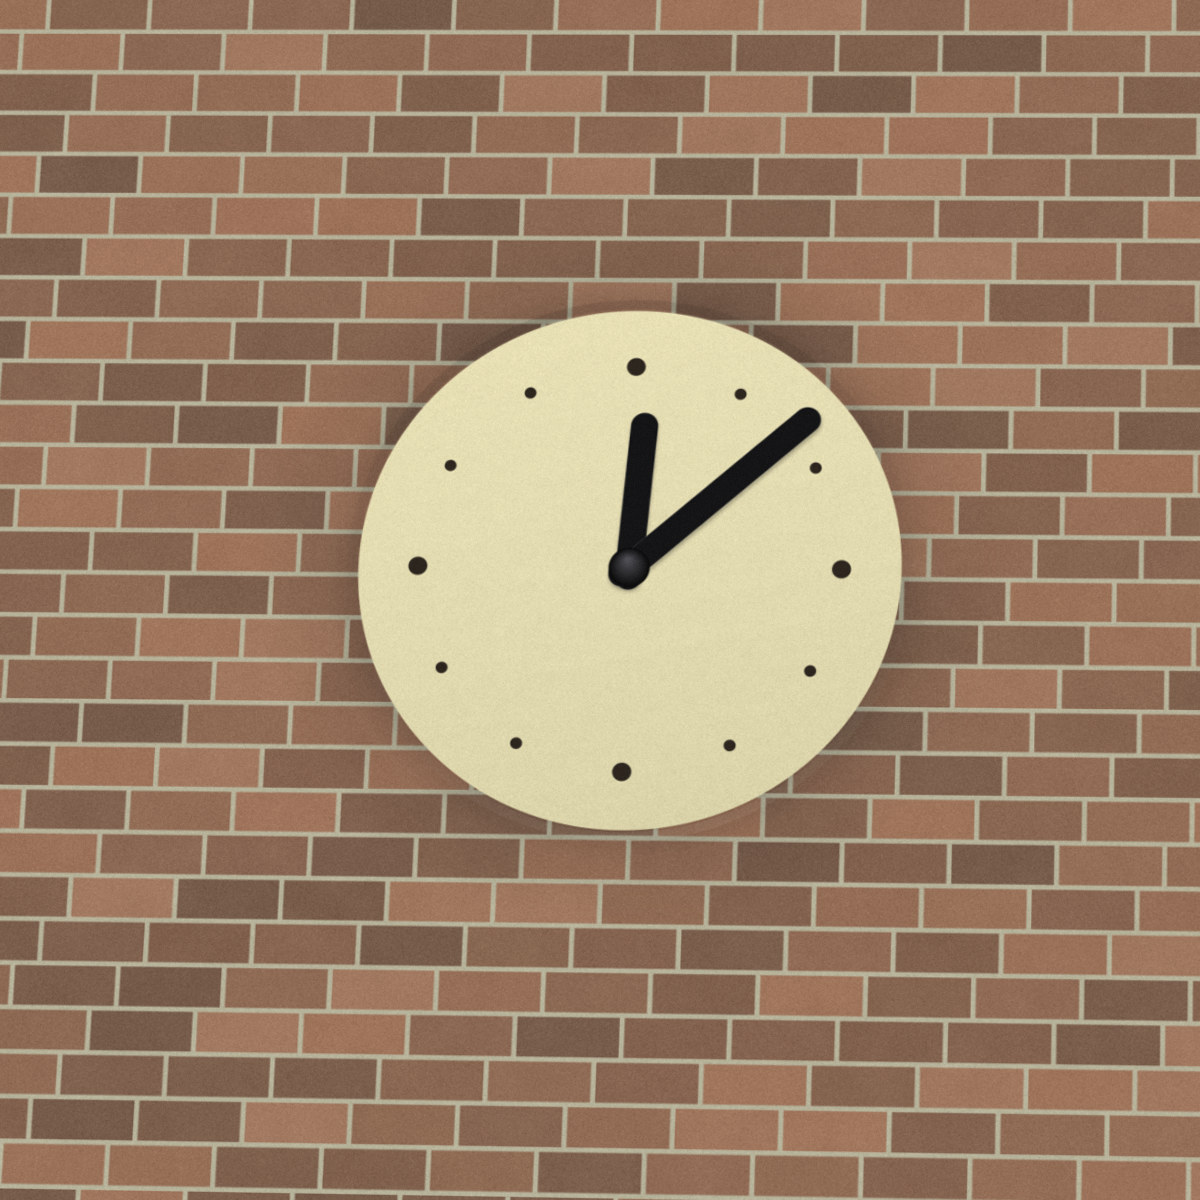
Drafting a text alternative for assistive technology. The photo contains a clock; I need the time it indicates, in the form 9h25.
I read 12h08
